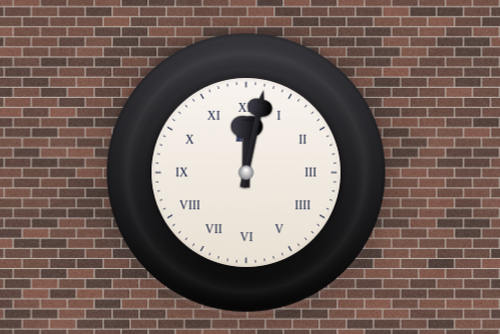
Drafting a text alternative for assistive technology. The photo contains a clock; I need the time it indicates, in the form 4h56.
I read 12h02
